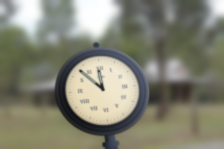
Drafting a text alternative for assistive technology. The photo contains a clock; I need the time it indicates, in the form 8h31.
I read 11h53
